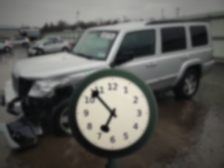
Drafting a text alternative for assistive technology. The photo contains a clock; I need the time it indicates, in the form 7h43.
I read 6h53
